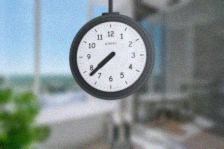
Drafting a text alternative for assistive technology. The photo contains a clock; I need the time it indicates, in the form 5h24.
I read 7h38
